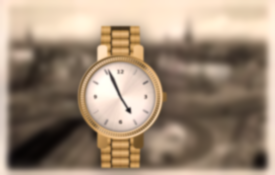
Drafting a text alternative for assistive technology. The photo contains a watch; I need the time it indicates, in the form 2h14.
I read 4h56
